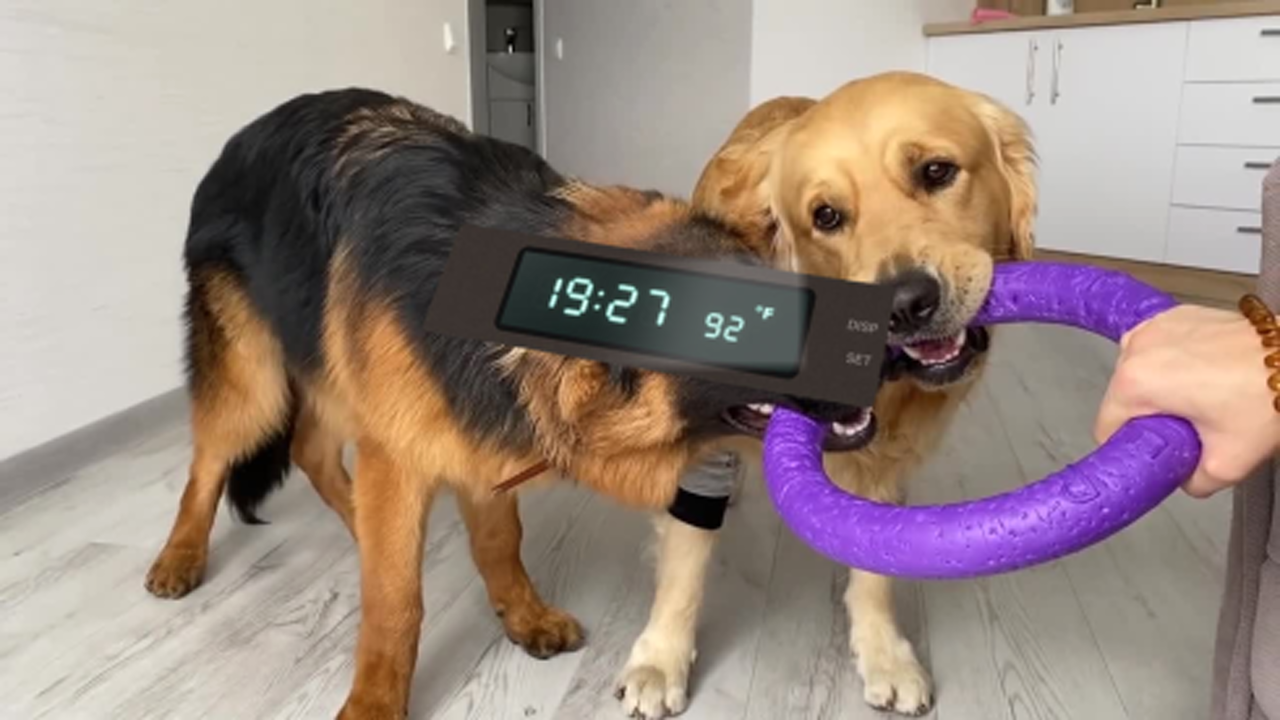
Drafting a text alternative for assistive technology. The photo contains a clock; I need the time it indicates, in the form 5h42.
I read 19h27
